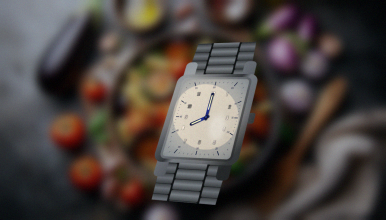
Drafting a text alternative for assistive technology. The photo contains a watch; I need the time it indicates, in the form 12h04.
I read 8h00
